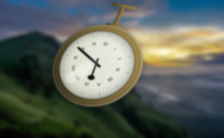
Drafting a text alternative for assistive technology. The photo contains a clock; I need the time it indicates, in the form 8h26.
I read 5h49
